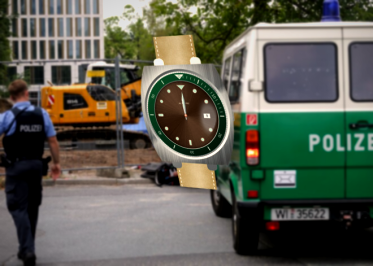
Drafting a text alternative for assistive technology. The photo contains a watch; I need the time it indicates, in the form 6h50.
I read 12h00
